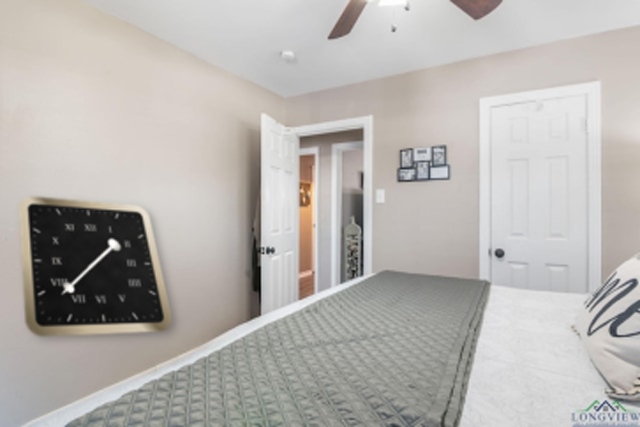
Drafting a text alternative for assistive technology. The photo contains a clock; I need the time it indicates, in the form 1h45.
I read 1h38
